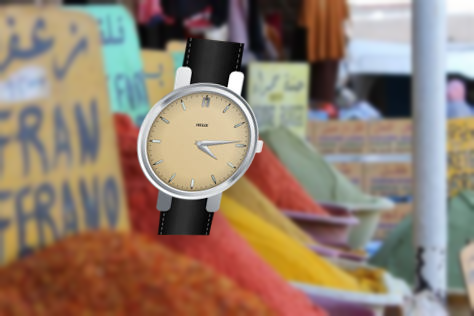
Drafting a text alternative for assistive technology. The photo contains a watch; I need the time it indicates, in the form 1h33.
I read 4h14
